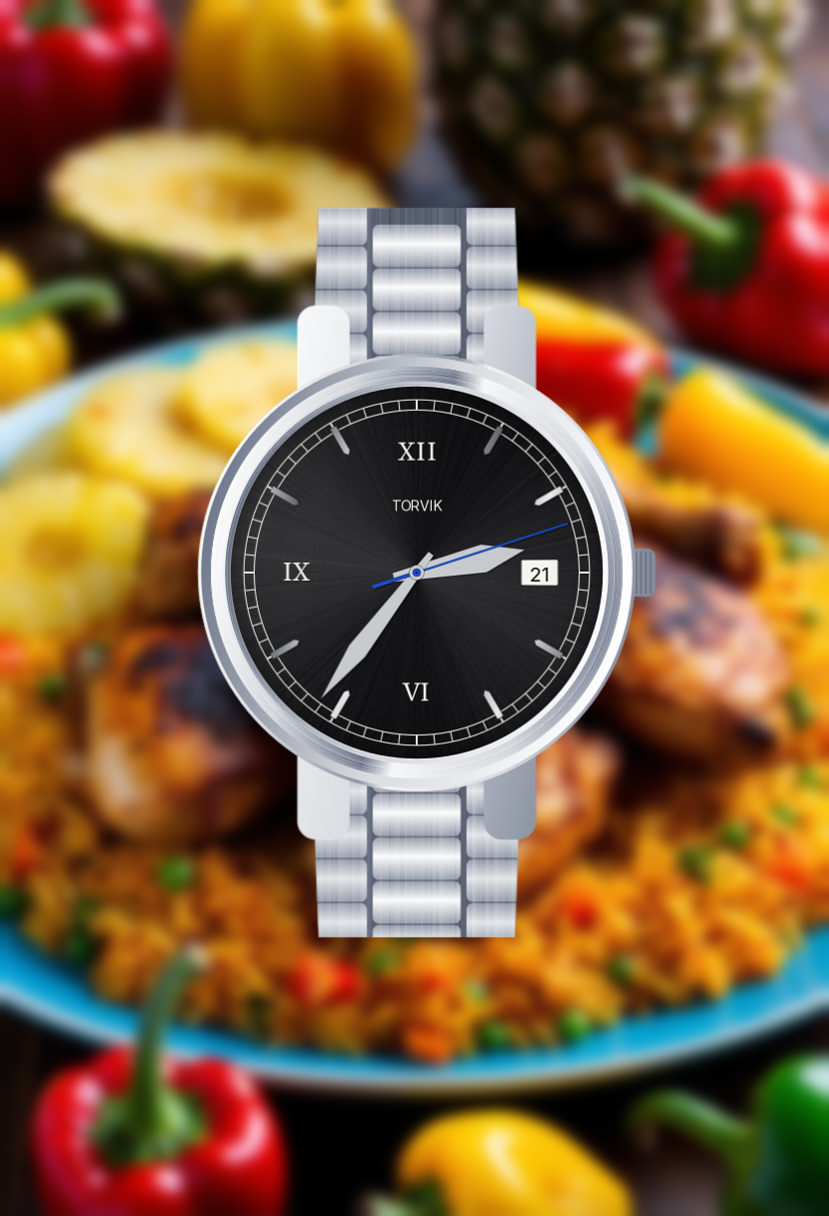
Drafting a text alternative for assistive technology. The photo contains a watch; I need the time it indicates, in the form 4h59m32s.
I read 2h36m12s
